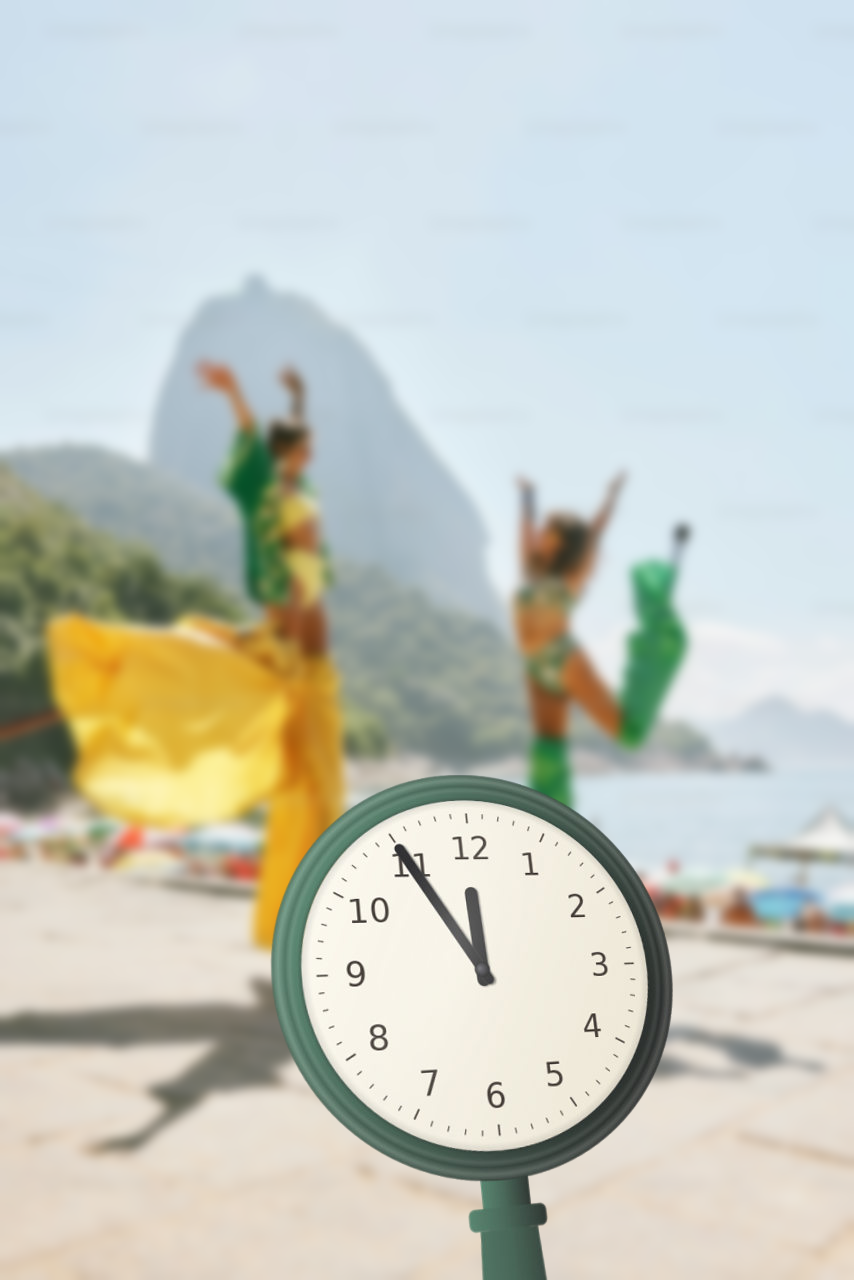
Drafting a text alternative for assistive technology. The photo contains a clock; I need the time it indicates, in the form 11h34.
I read 11h55
